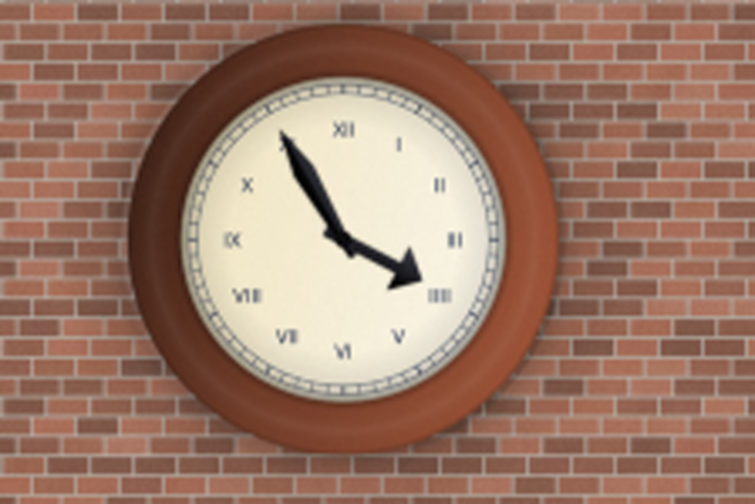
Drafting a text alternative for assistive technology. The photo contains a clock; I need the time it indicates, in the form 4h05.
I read 3h55
